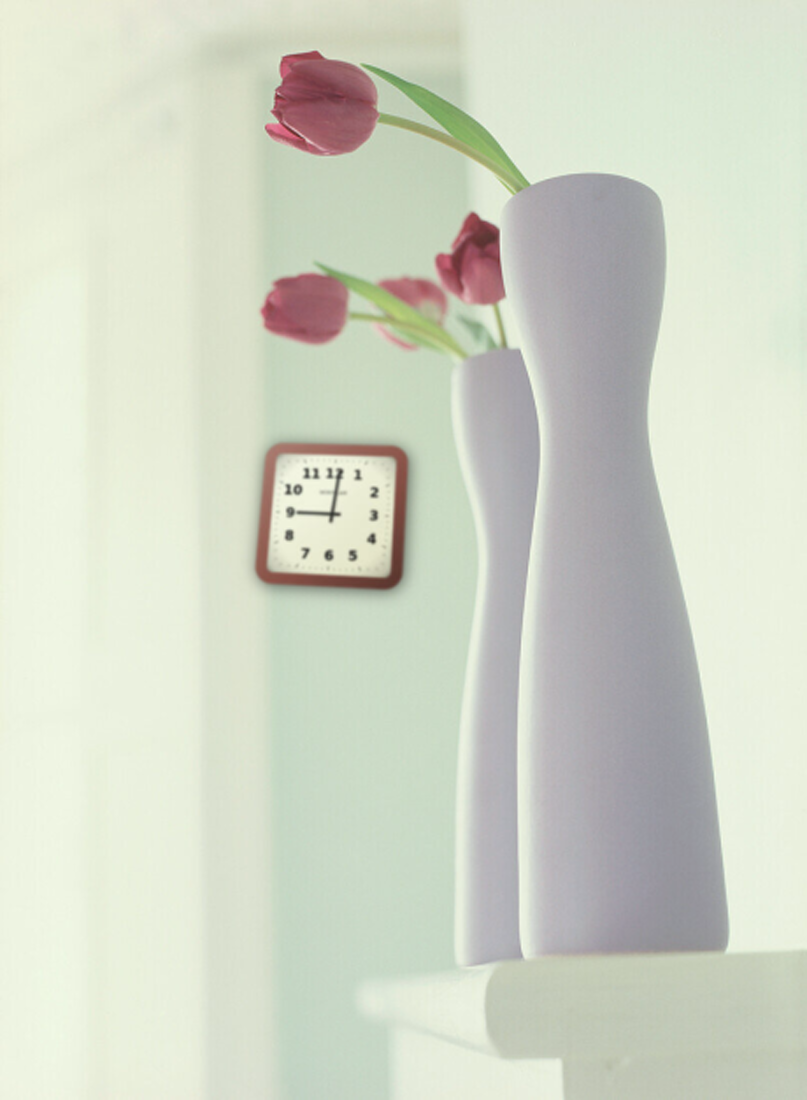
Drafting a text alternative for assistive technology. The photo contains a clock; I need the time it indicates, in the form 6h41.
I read 9h01
